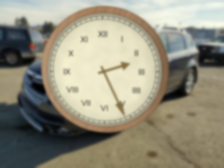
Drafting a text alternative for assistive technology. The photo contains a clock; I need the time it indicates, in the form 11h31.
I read 2h26
